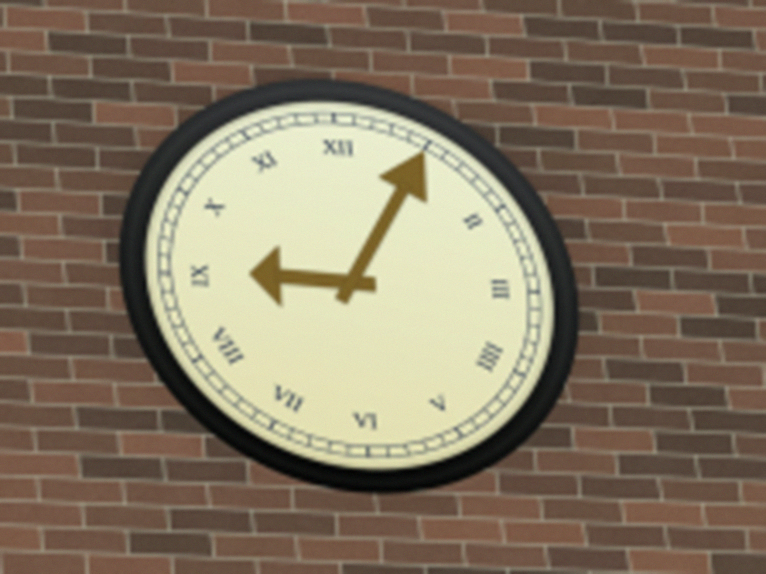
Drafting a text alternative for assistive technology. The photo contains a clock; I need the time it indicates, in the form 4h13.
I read 9h05
